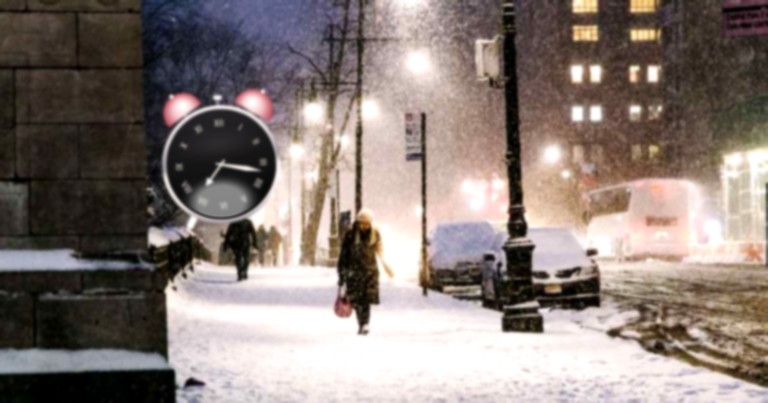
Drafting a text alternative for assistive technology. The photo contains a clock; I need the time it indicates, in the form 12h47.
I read 7h17
